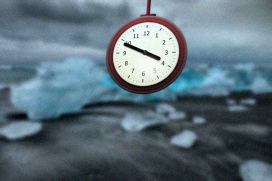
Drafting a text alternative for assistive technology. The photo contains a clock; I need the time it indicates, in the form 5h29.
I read 3h49
